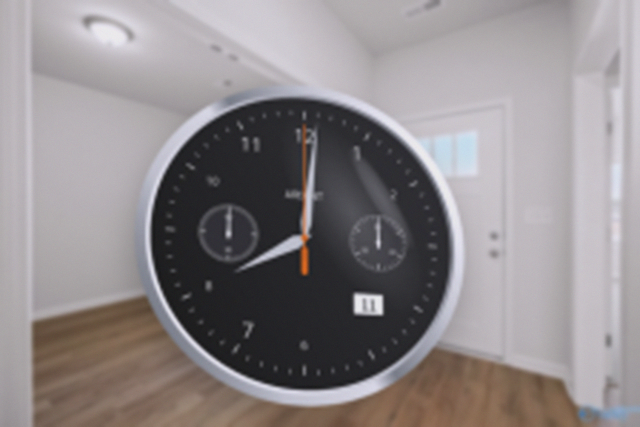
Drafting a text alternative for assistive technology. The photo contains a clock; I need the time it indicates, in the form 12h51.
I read 8h01
